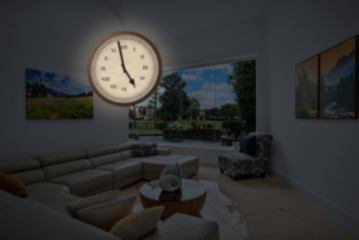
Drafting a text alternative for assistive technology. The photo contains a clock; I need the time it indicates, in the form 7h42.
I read 4h58
